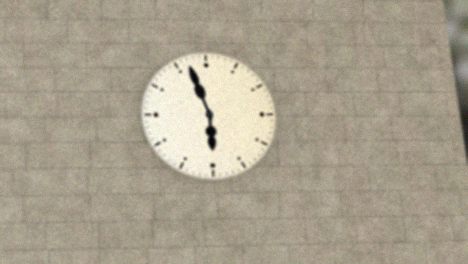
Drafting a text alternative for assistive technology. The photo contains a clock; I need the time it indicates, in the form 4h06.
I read 5h57
